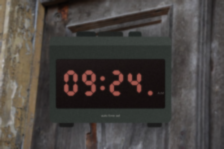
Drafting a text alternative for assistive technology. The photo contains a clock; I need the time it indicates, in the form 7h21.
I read 9h24
